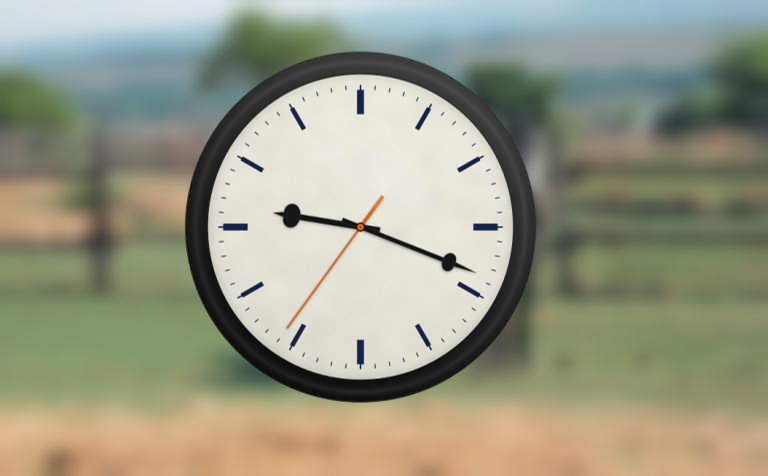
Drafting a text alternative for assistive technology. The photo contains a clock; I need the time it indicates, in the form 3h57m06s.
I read 9h18m36s
